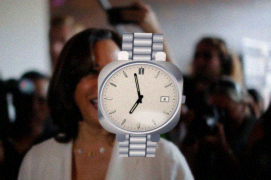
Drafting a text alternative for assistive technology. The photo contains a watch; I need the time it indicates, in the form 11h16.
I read 6h58
